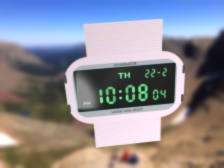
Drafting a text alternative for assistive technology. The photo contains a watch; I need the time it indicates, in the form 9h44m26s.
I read 10h08m04s
